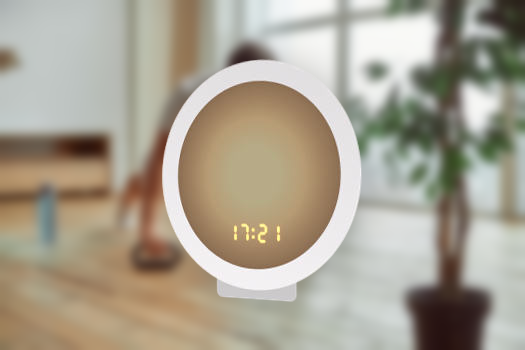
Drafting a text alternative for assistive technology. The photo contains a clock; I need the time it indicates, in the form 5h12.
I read 17h21
